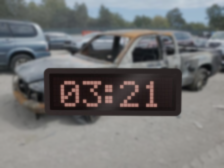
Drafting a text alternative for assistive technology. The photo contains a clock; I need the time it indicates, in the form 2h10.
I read 3h21
